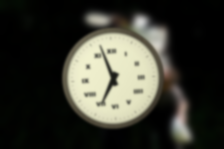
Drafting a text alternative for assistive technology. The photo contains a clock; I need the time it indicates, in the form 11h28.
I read 6h57
